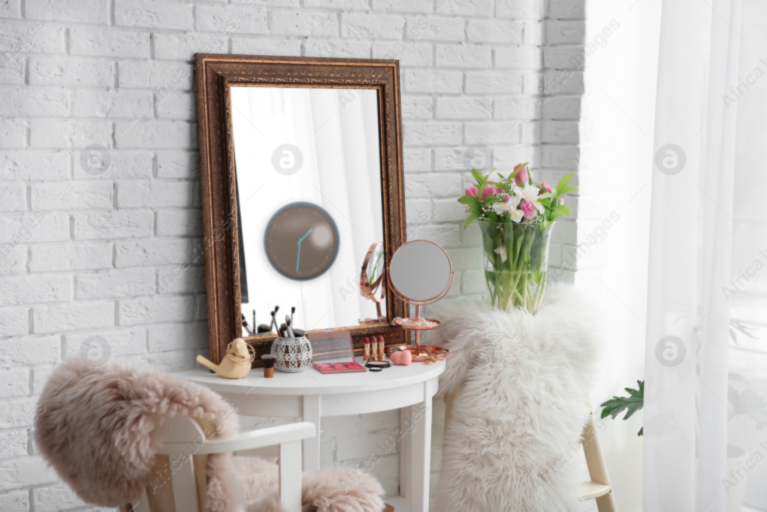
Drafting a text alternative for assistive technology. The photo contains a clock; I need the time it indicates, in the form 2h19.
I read 1h31
